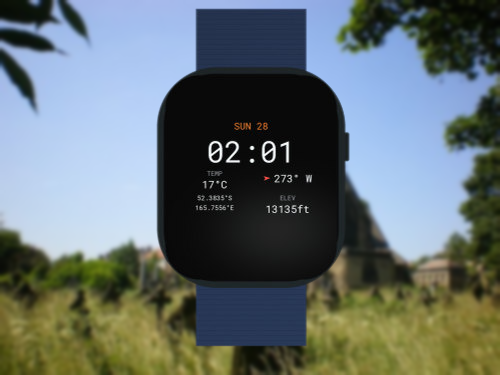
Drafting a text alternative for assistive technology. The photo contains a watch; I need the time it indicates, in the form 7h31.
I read 2h01
